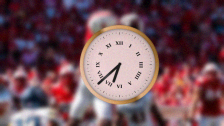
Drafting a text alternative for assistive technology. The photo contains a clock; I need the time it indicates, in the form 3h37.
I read 6h38
